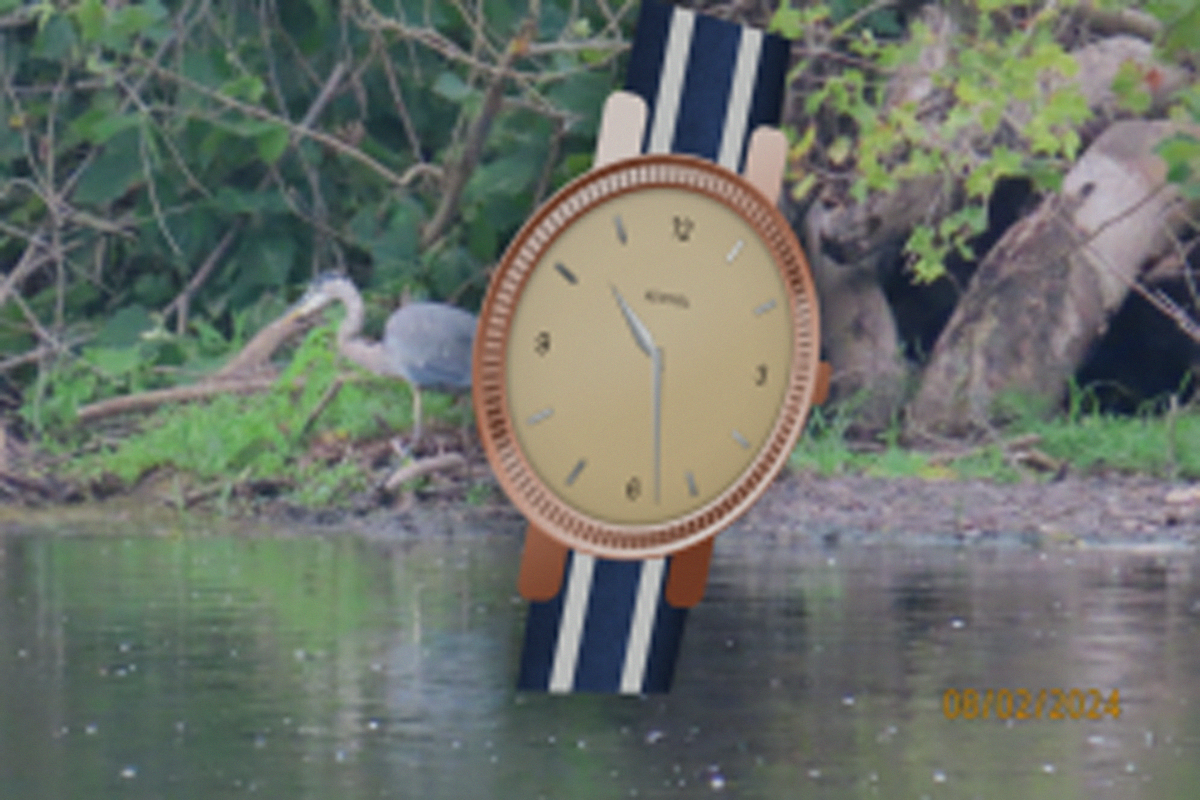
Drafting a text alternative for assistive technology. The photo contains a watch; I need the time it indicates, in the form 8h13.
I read 10h28
